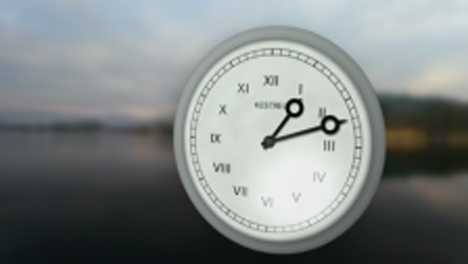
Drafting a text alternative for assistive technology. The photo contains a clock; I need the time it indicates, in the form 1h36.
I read 1h12
